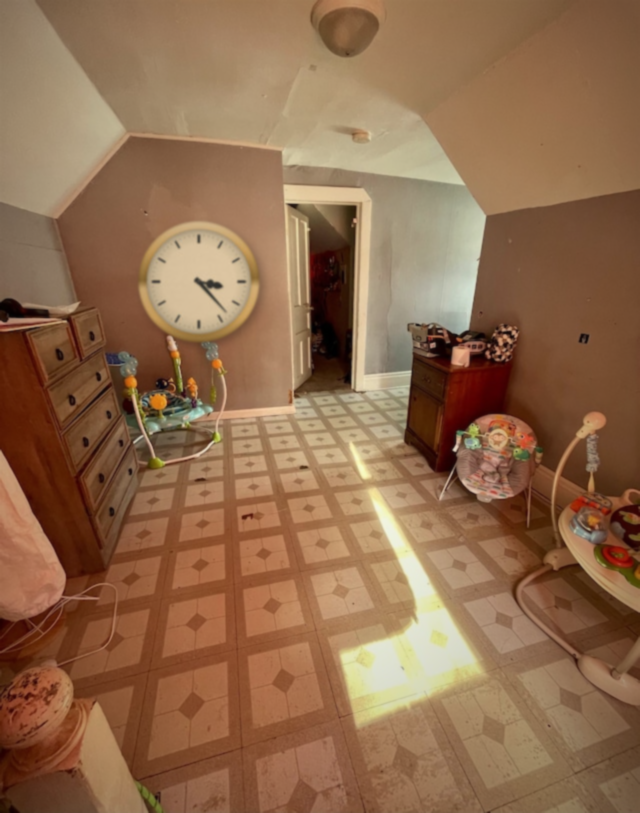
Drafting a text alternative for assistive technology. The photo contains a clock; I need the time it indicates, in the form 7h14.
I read 3h23
